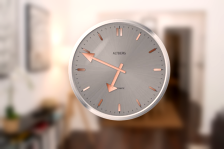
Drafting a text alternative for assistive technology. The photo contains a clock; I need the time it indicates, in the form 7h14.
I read 6h49
